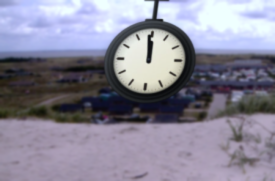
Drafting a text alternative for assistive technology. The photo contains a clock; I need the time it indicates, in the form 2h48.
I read 11h59
